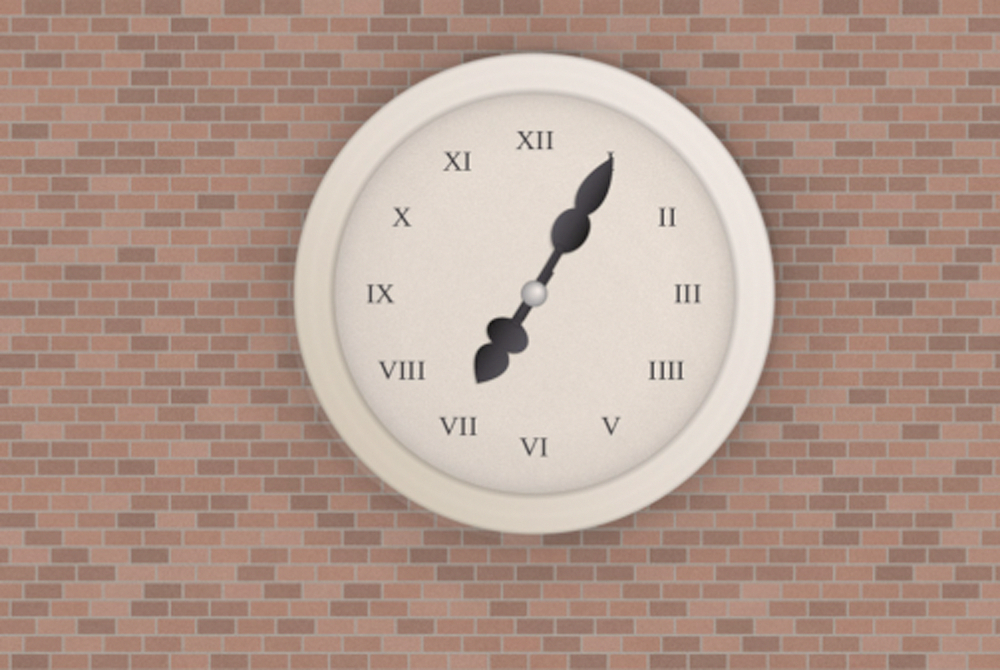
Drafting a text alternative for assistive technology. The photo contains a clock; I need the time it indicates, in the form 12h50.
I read 7h05
